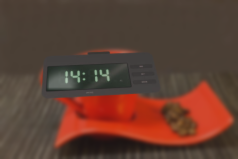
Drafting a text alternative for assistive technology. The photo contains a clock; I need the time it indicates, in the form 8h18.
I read 14h14
